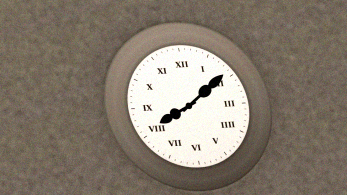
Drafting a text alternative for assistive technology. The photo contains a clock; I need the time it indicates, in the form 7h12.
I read 8h09
